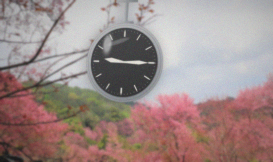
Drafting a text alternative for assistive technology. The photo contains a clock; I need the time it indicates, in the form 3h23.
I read 9h15
